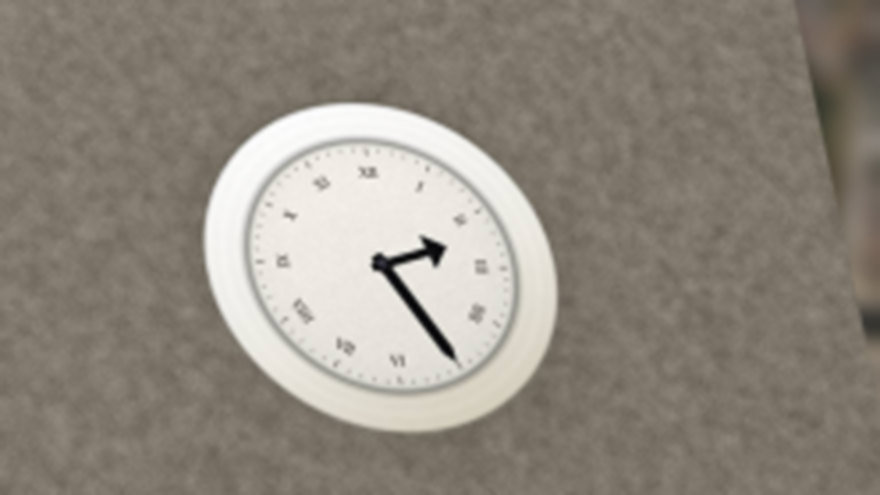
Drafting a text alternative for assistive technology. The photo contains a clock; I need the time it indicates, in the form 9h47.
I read 2h25
